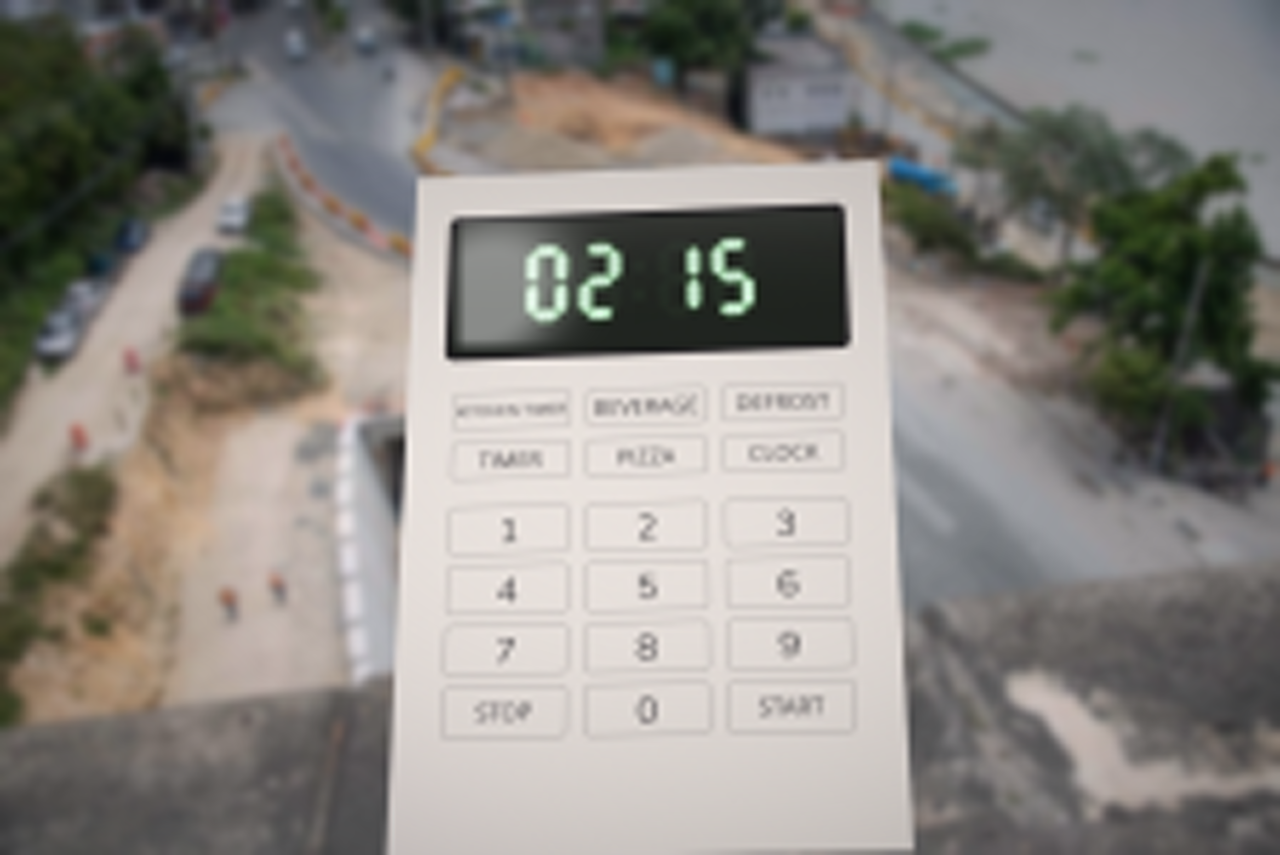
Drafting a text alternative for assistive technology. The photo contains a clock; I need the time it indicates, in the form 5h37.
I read 2h15
